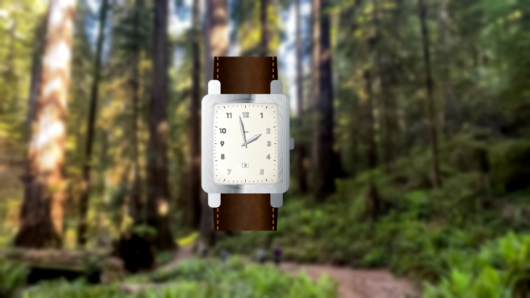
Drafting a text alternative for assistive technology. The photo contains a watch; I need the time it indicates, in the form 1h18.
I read 1h58
